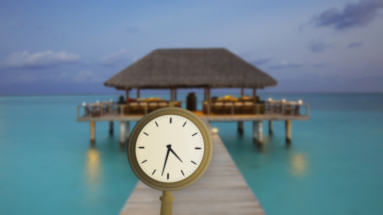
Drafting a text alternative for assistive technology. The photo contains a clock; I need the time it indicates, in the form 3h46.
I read 4h32
